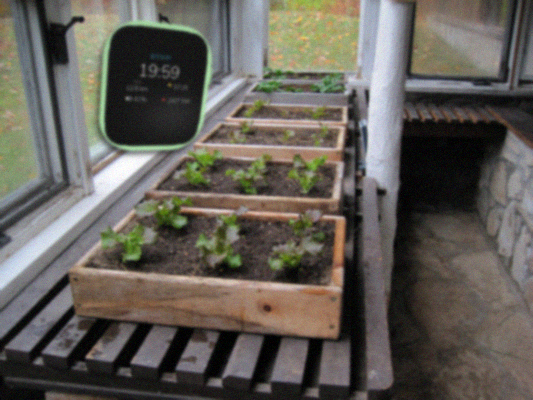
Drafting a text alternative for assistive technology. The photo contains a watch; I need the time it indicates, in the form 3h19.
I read 19h59
